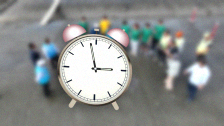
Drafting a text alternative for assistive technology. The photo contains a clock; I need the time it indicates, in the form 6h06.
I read 2h58
